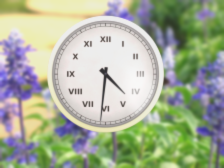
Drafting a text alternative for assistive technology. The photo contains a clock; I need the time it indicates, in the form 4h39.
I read 4h31
